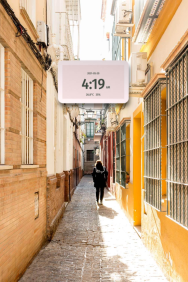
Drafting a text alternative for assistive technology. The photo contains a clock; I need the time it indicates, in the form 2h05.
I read 4h19
